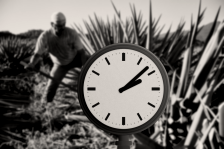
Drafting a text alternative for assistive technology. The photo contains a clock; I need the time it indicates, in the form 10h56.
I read 2h08
